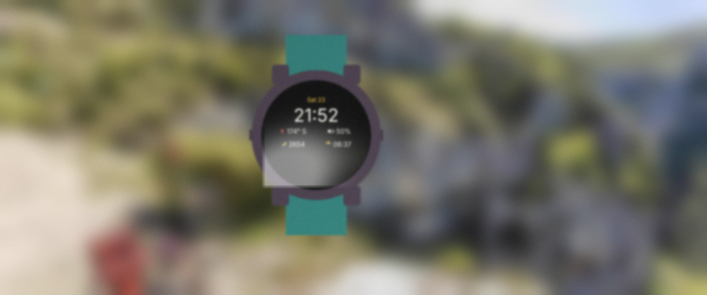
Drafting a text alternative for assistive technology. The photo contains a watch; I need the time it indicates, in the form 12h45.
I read 21h52
